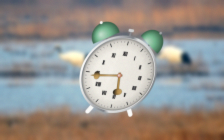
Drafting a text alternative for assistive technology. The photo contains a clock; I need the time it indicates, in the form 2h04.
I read 5h44
